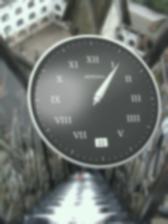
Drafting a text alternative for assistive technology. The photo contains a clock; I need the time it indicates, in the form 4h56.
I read 1h06
